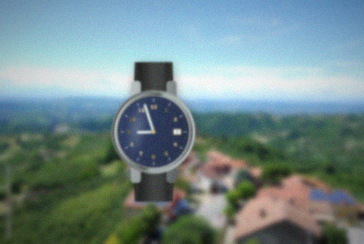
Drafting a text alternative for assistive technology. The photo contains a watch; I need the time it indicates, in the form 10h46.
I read 8h57
